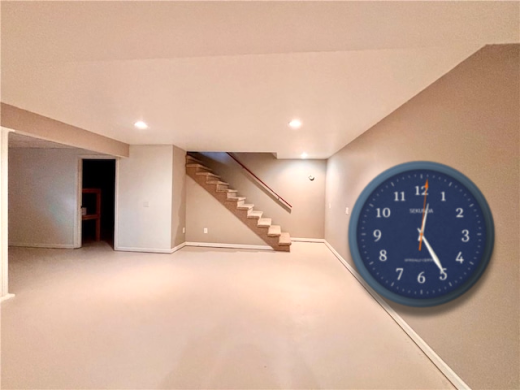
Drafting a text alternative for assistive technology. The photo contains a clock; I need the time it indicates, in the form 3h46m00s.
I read 12h25m01s
